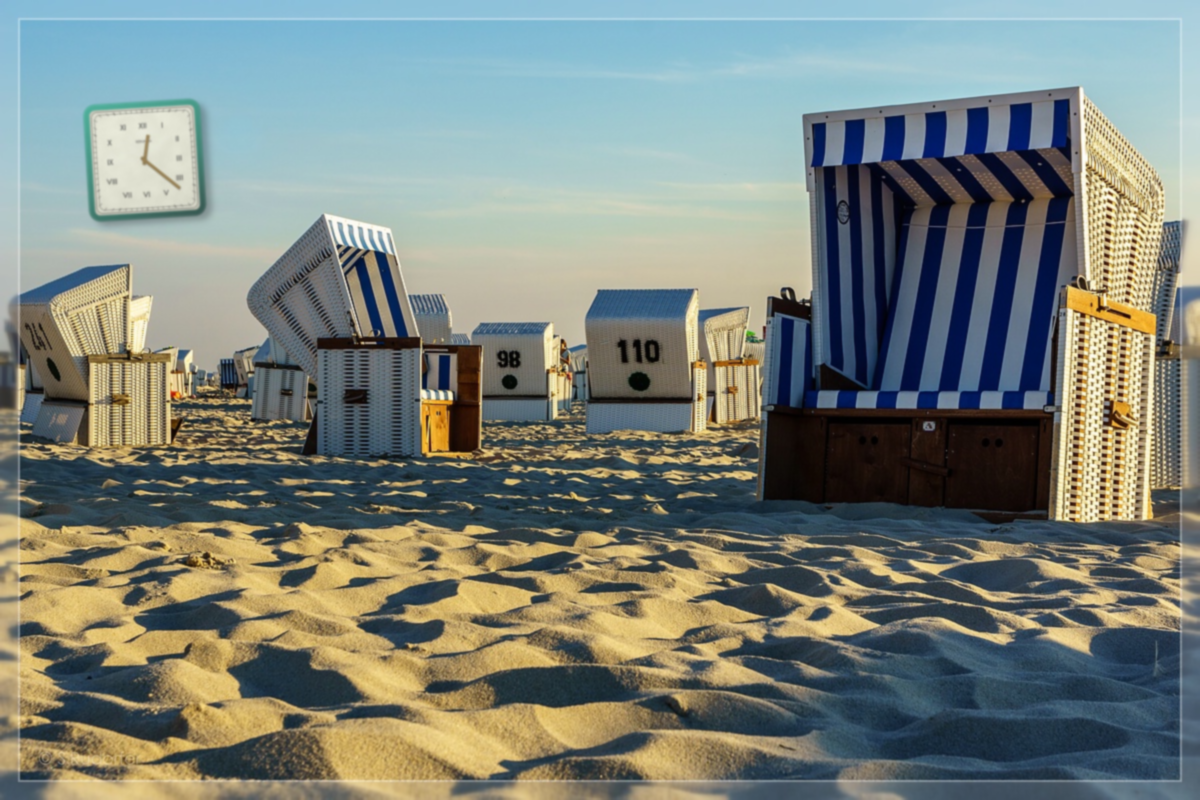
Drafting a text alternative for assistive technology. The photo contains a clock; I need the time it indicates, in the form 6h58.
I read 12h22
